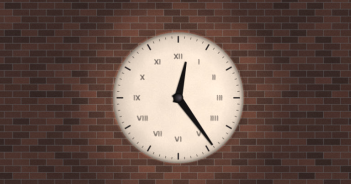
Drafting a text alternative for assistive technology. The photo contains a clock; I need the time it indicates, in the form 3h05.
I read 12h24
